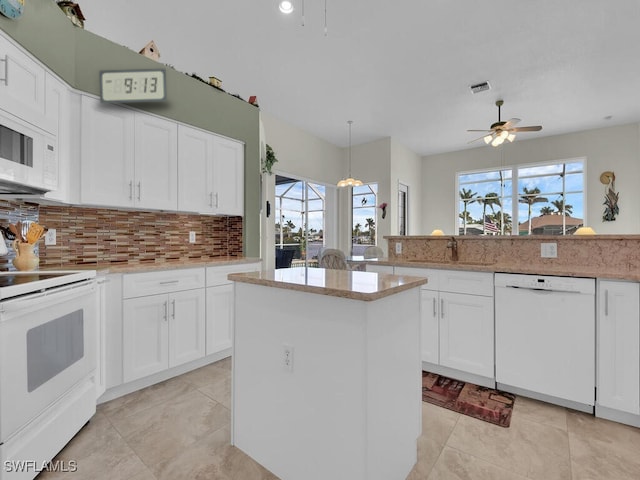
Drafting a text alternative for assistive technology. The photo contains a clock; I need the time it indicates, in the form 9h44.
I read 9h13
